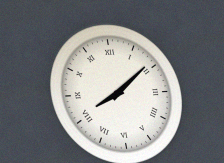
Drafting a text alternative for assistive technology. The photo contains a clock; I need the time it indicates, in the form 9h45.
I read 8h09
